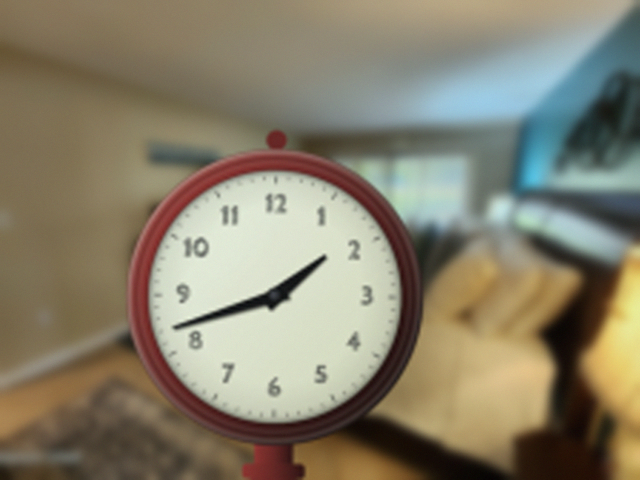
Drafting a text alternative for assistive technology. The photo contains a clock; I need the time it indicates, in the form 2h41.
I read 1h42
